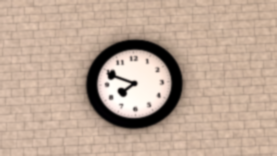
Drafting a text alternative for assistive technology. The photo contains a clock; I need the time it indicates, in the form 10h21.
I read 7h49
